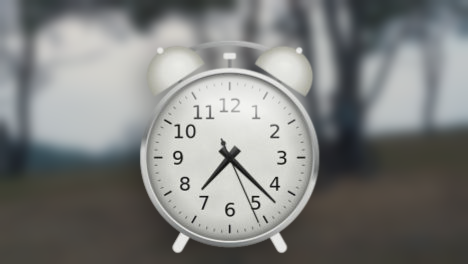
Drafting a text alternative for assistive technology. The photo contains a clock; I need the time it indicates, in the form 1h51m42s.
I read 7h22m26s
